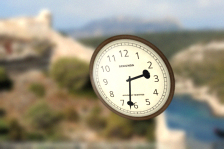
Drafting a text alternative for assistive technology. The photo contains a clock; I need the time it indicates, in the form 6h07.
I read 2h32
